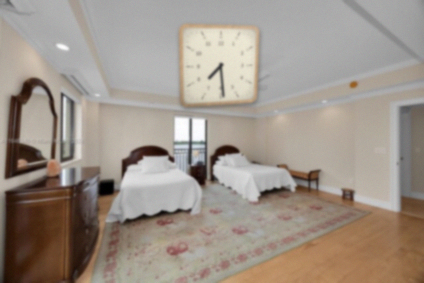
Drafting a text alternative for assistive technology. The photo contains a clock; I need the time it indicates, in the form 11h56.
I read 7h29
